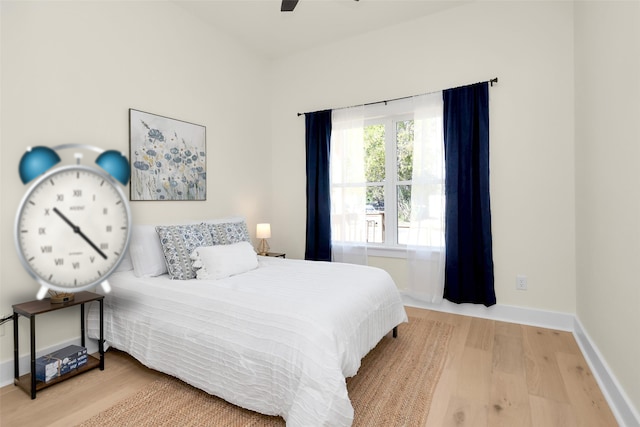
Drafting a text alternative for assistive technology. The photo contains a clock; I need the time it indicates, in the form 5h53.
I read 10h22
